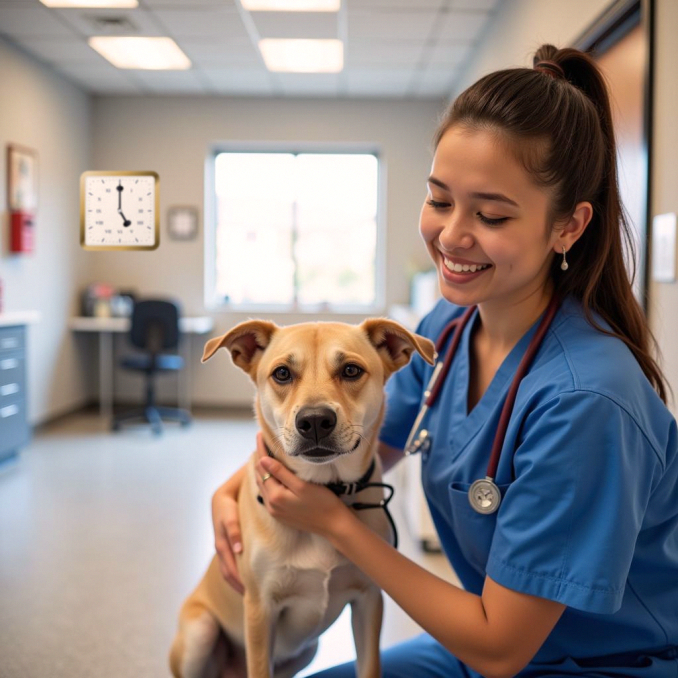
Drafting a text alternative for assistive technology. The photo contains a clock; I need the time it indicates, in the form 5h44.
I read 5h00
